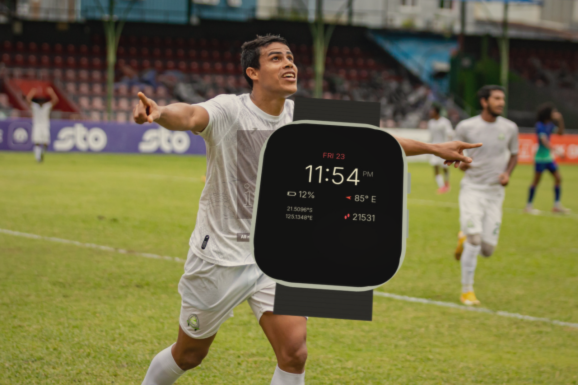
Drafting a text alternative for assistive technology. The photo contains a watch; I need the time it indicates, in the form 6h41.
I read 11h54
